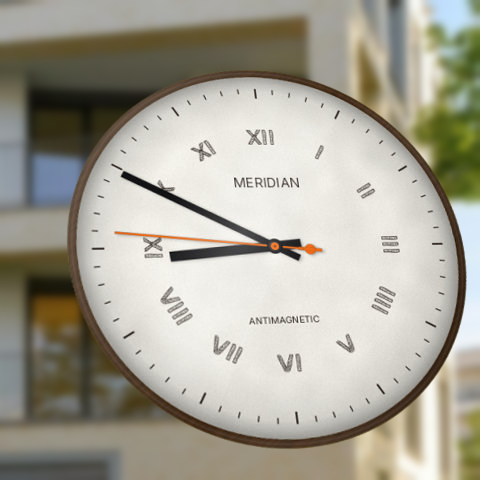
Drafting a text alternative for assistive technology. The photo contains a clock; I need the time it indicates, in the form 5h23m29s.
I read 8h49m46s
